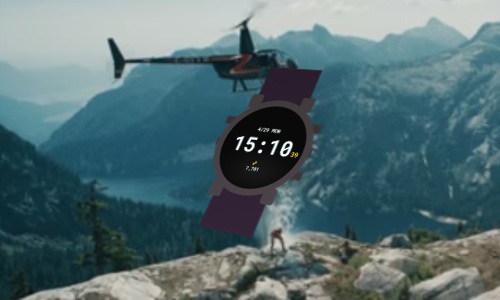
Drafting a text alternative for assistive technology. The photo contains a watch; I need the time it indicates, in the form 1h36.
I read 15h10
